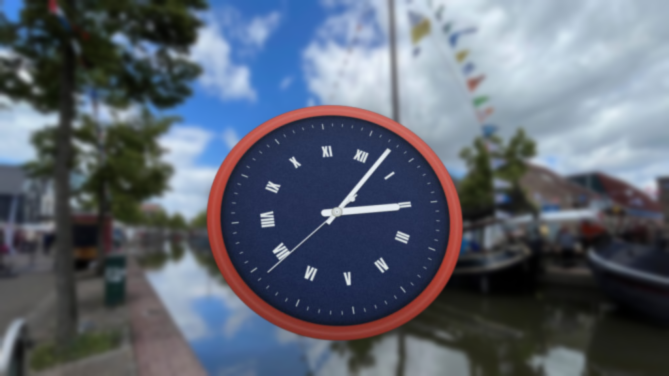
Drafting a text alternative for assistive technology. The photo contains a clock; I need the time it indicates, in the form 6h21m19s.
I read 2h02m34s
